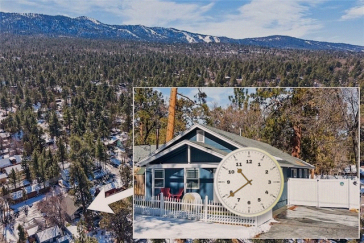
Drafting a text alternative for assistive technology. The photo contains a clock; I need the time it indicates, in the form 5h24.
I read 10h39
